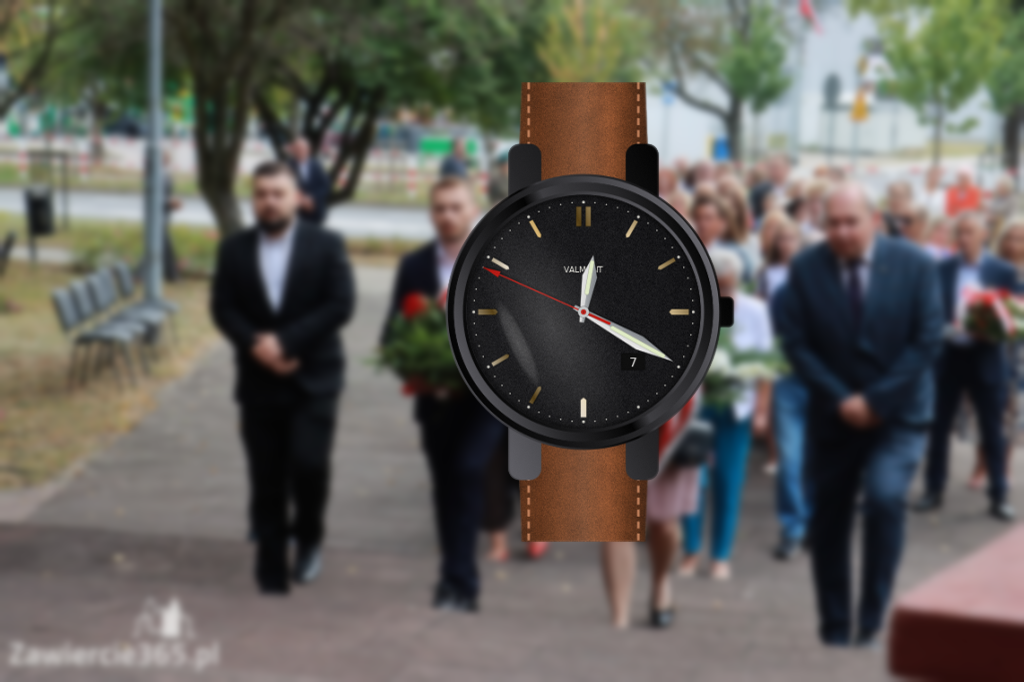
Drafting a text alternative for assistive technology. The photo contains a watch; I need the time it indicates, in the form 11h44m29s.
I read 12h19m49s
